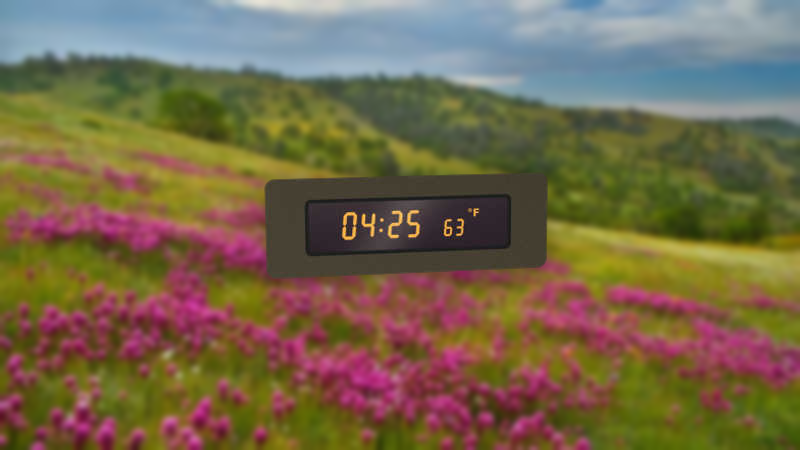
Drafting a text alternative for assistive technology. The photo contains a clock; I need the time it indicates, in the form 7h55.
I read 4h25
